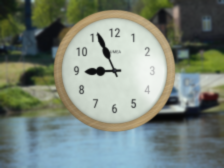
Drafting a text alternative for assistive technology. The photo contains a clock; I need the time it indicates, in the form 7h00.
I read 8h56
